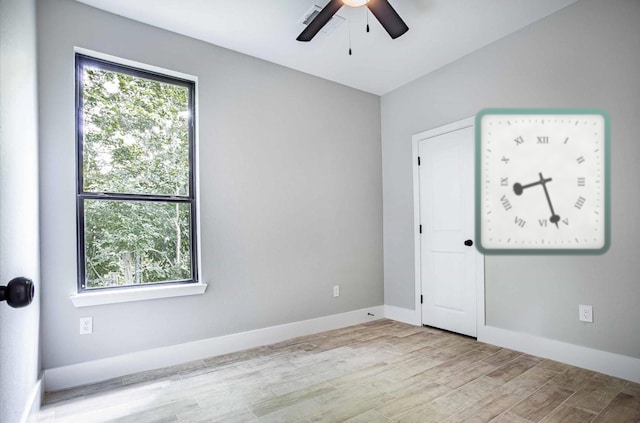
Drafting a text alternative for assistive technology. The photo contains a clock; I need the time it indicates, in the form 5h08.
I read 8h27
